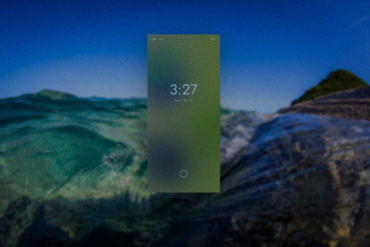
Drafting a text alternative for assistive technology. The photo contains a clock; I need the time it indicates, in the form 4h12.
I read 3h27
